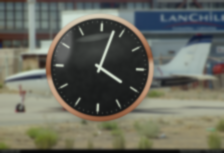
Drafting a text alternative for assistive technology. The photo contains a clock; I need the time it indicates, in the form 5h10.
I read 4h03
